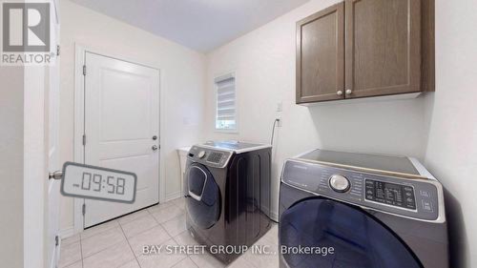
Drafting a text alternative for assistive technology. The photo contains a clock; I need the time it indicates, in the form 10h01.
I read 9h58
